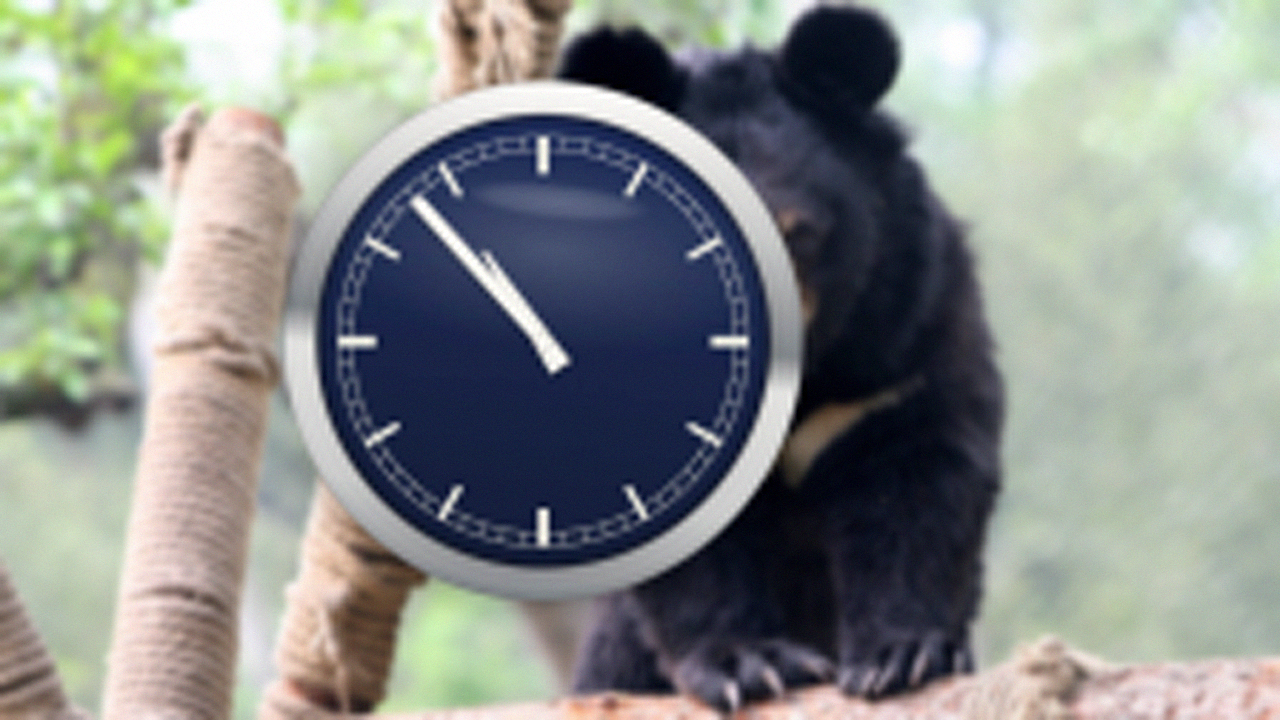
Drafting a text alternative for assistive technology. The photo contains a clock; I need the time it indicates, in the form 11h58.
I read 10h53
